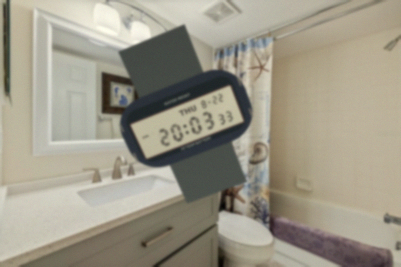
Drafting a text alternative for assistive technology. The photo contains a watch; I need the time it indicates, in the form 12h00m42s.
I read 20h03m33s
